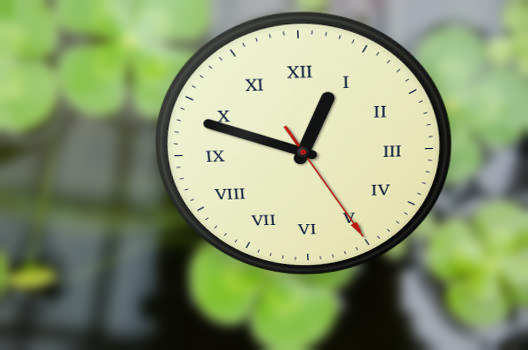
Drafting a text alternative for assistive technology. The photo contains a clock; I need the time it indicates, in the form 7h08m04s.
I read 12h48m25s
